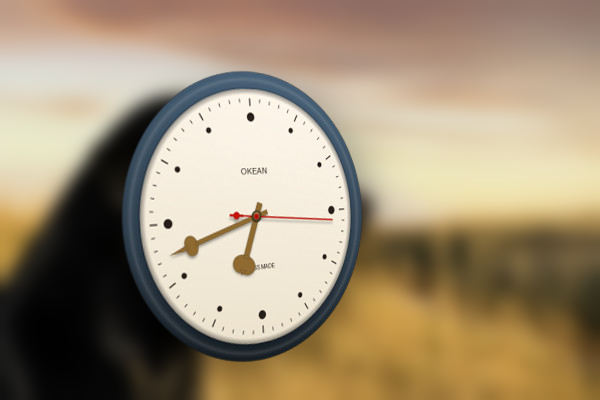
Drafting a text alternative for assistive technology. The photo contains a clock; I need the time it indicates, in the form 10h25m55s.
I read 6h42m16s
